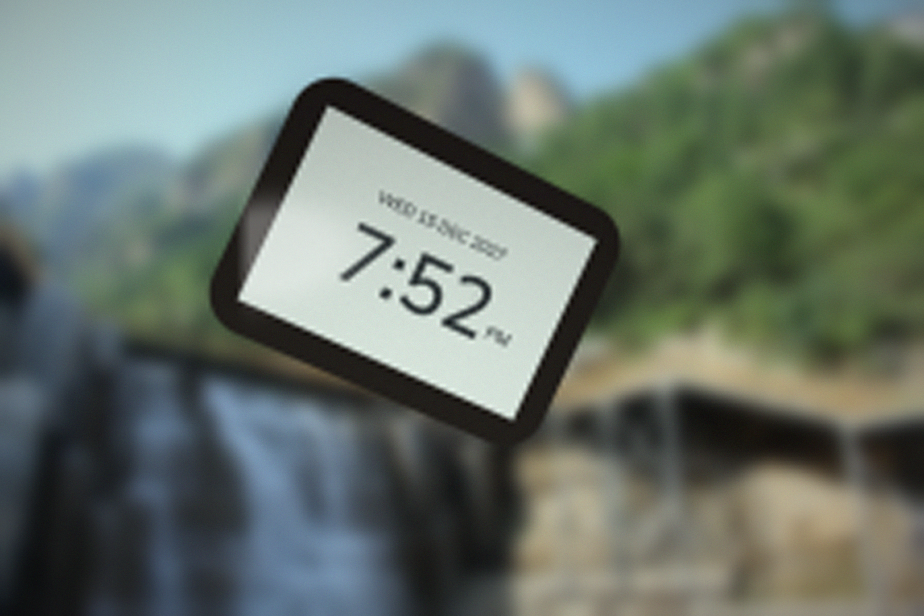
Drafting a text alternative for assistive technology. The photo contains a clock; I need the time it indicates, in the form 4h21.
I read 7h52
